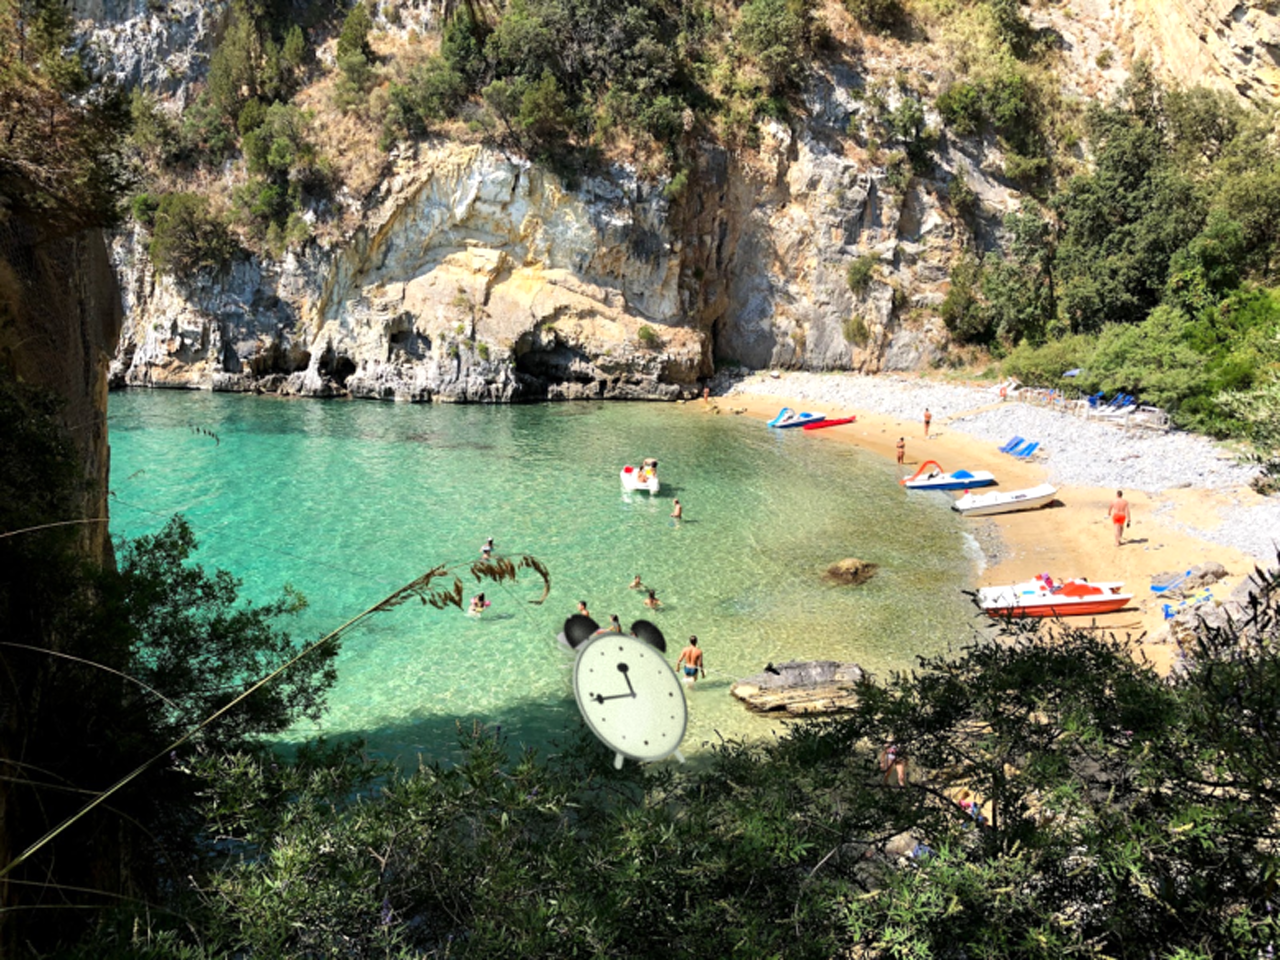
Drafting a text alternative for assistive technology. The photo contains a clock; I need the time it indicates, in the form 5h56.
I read 11h44
